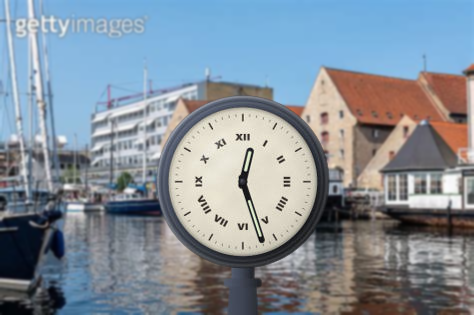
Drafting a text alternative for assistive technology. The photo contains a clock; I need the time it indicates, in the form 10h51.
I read 12h27
